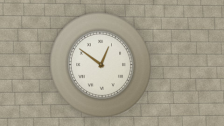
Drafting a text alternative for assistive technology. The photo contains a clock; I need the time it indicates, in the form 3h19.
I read 12h51
